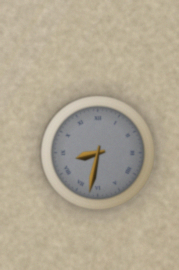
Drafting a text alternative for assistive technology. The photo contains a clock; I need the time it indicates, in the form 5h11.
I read 8h32
